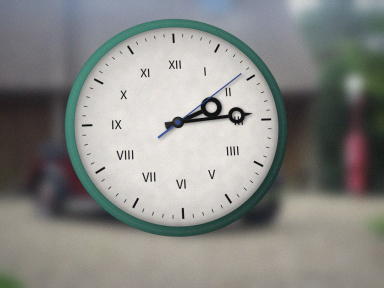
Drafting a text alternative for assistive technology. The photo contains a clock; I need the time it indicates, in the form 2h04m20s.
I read 2h14m09s
